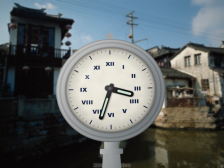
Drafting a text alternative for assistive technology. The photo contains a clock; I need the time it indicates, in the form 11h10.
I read 3h33
